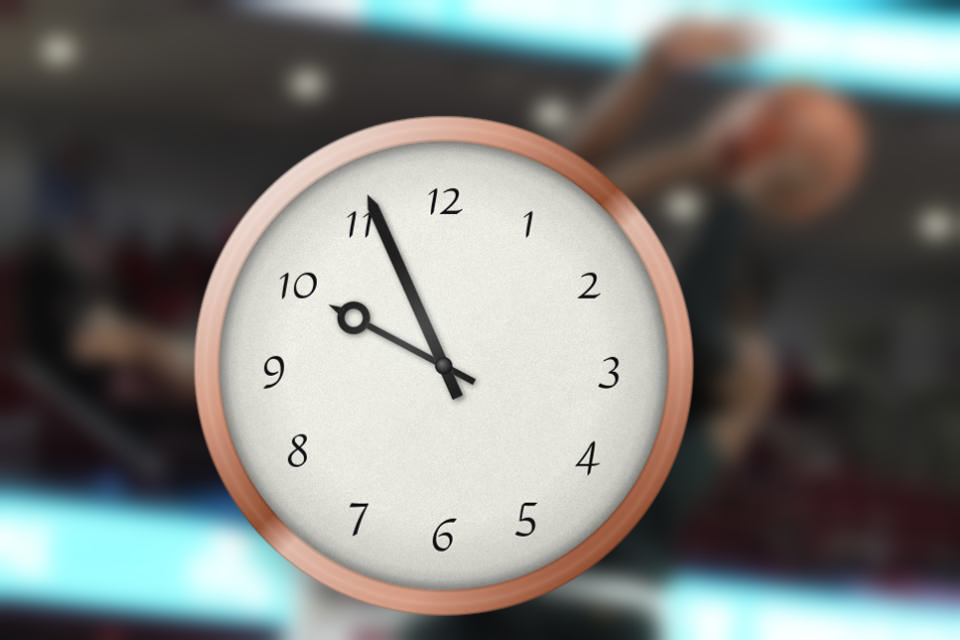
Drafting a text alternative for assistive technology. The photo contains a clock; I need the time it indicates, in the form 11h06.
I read 9h56
